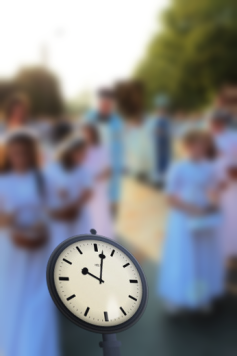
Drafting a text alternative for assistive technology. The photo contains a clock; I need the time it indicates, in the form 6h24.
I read 10h02
